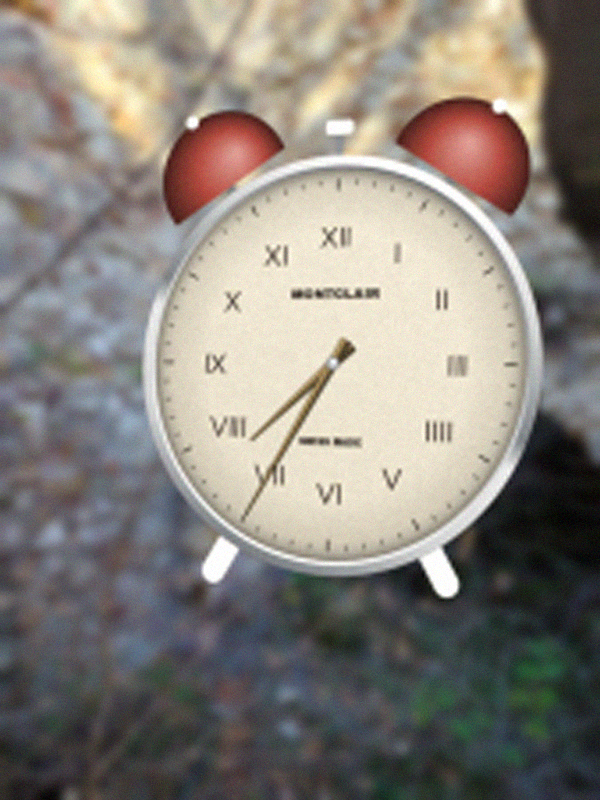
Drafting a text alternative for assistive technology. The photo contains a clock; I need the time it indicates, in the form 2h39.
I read 7h35
